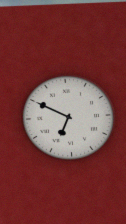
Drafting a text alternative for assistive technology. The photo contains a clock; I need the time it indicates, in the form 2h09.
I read 6h50
